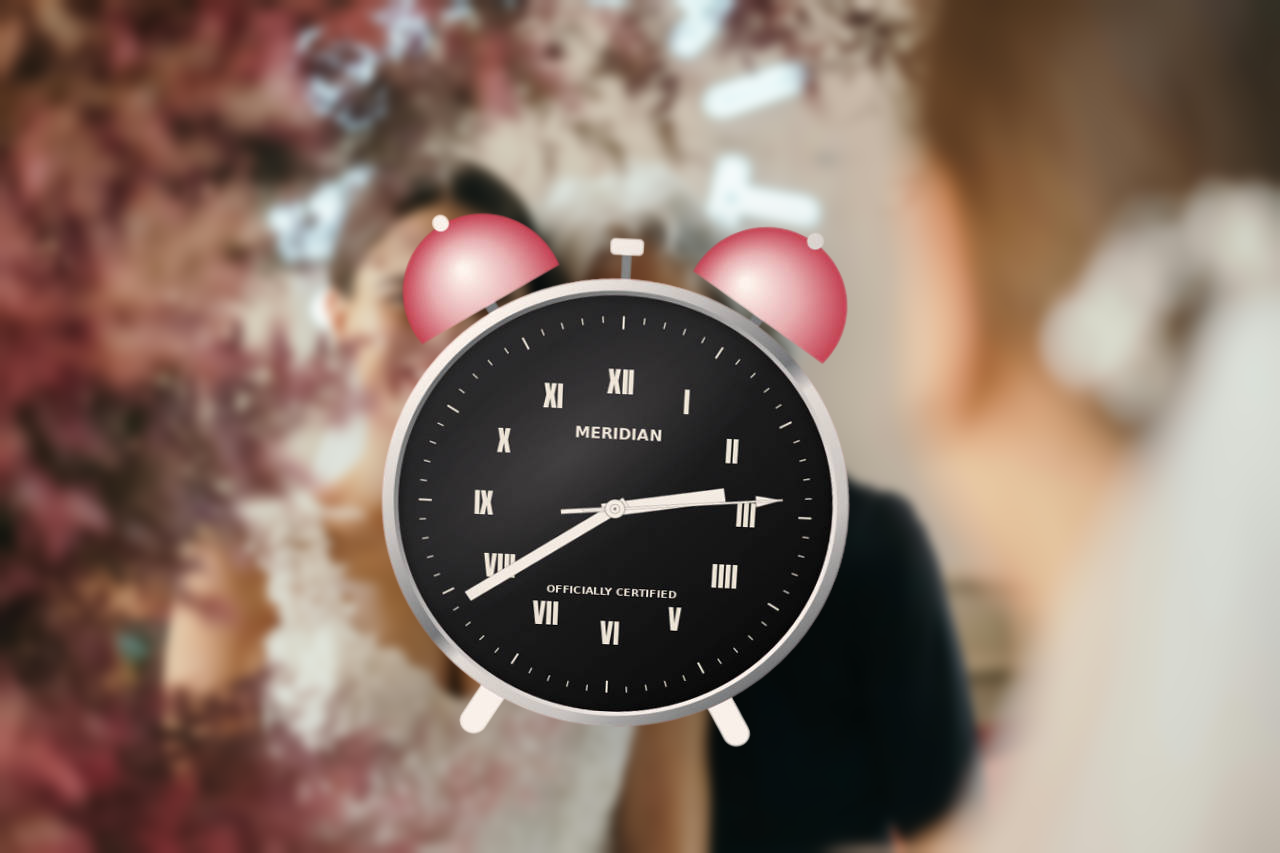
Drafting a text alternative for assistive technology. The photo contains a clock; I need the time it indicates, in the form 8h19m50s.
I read 2h39m14s
